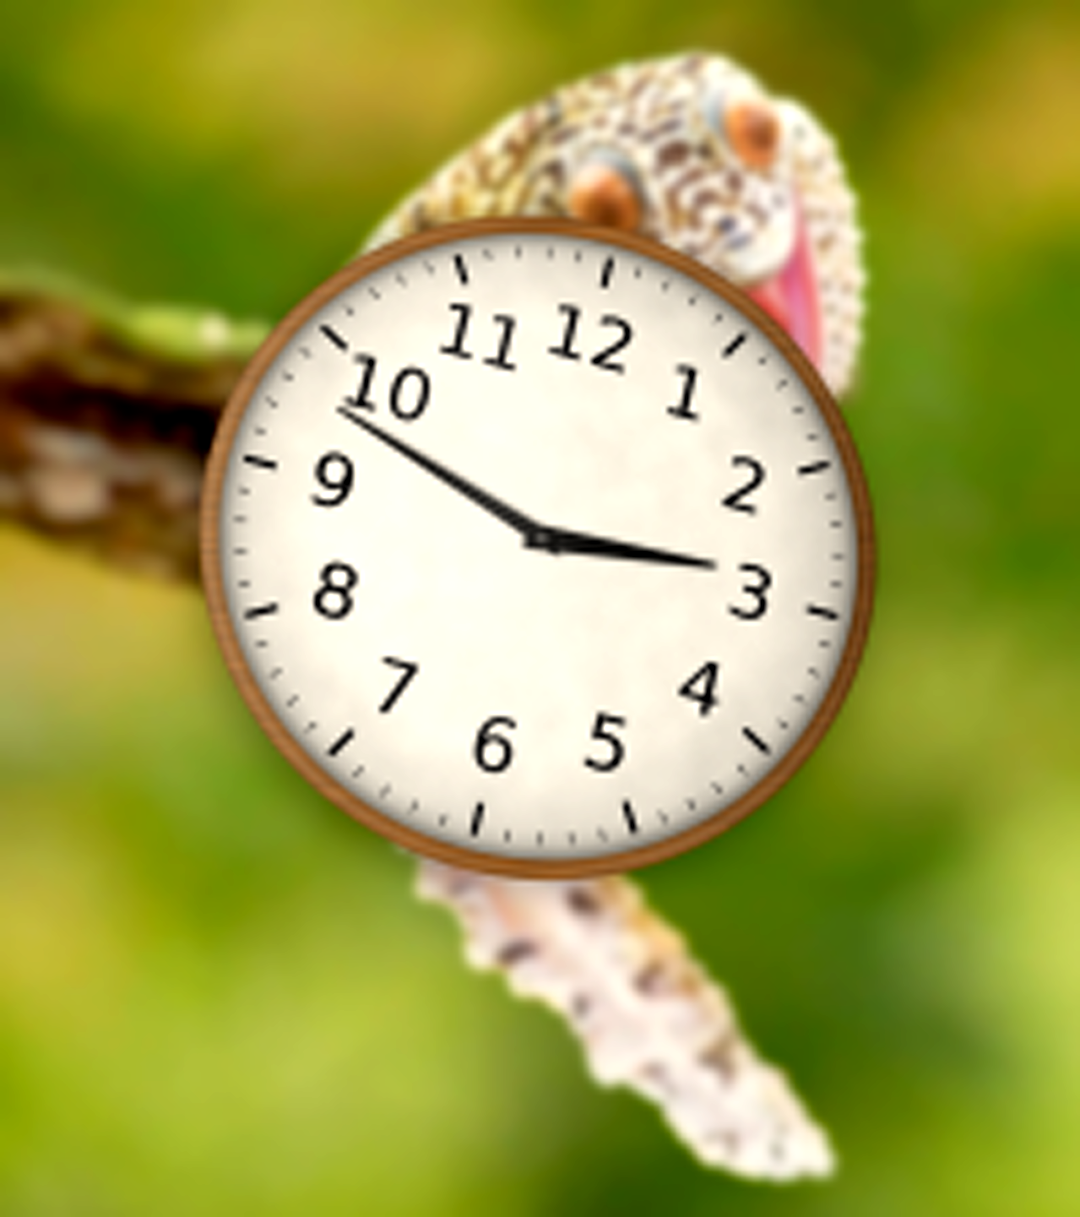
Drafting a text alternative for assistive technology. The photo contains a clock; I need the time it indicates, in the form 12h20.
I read 2h48
